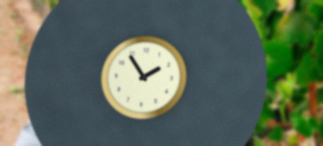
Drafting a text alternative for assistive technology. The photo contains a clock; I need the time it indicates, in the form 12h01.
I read 1h54
